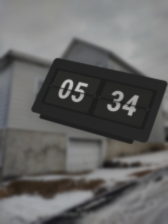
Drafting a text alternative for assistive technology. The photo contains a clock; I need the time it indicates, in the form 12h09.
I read 5h34
